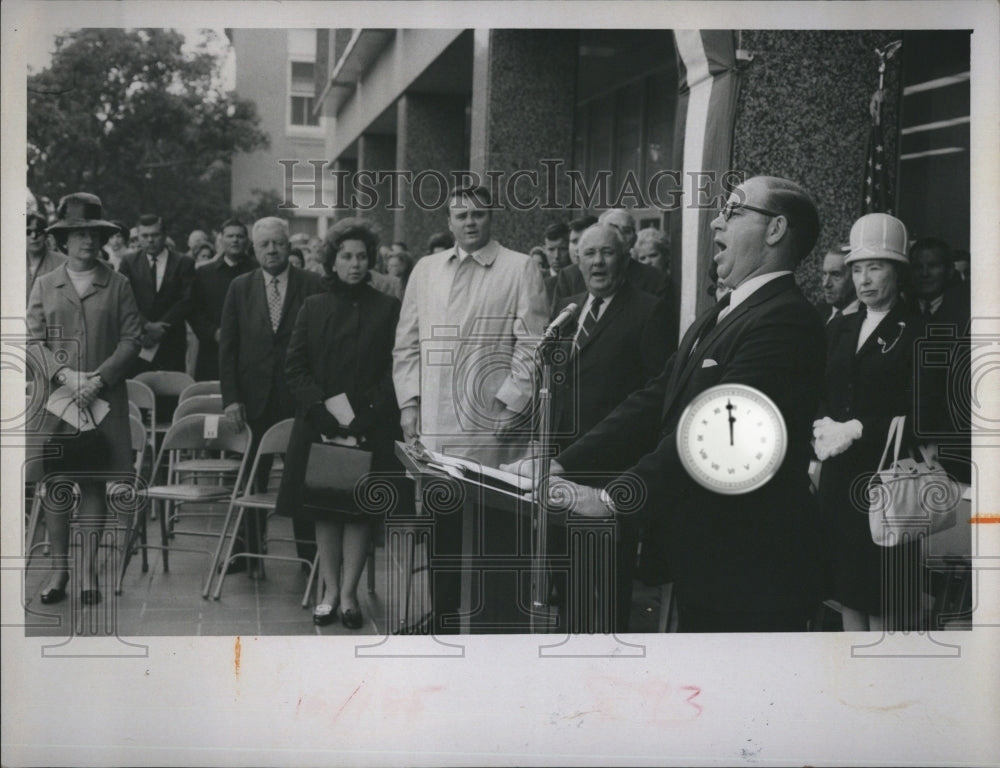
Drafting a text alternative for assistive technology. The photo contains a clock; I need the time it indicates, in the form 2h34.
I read 11h59
